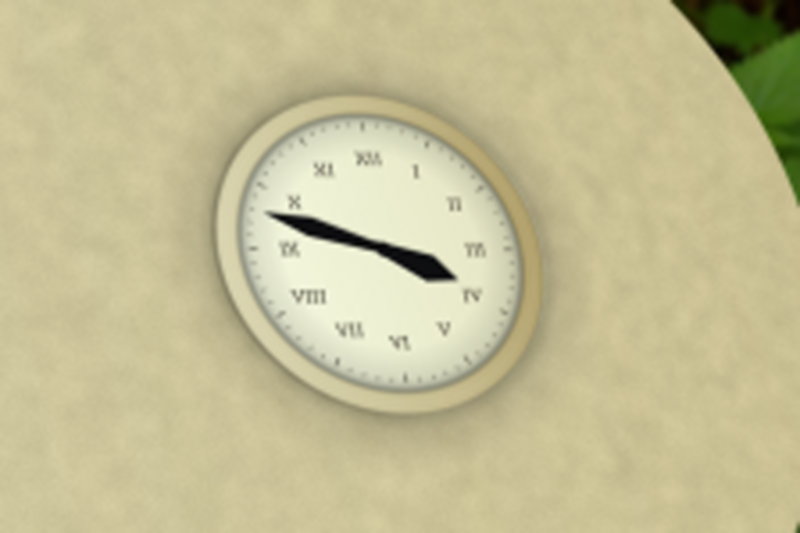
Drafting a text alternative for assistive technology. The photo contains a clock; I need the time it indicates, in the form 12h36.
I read 3h48
